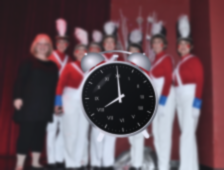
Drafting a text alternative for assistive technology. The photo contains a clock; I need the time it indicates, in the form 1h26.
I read 8h00
